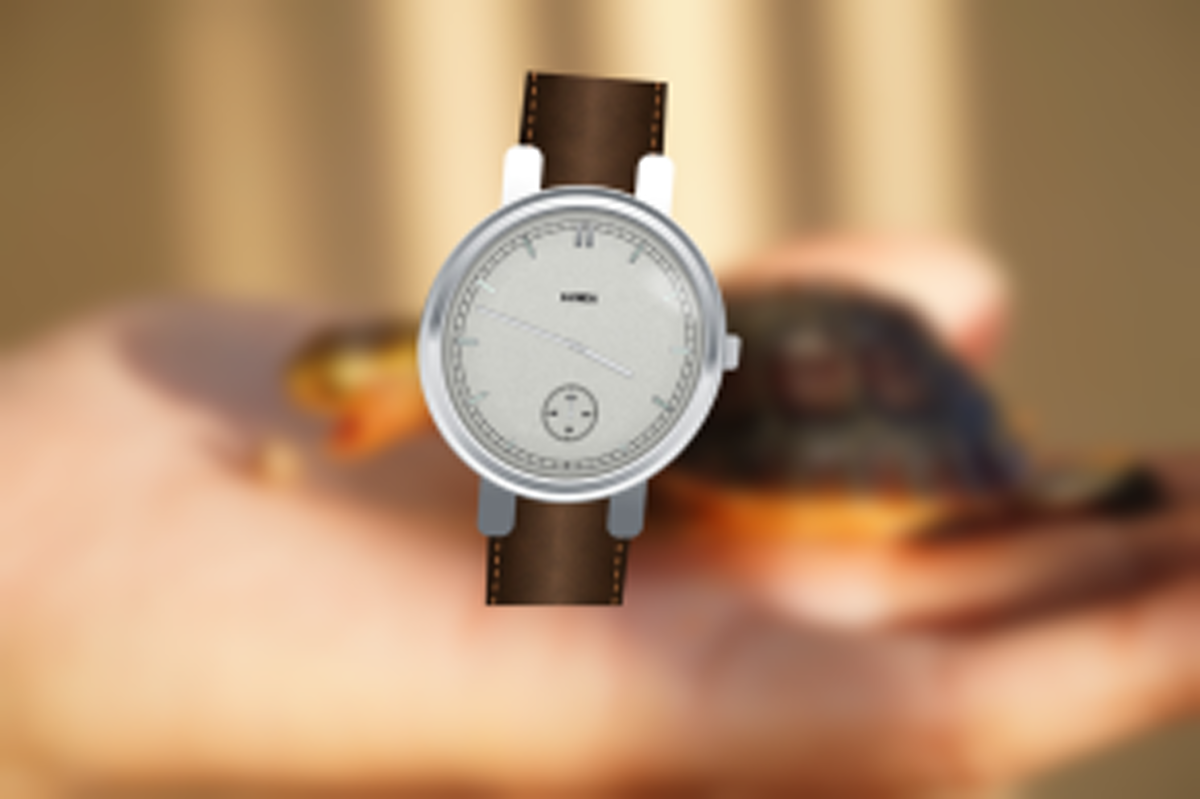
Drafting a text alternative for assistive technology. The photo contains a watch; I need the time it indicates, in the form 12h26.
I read 3h48
